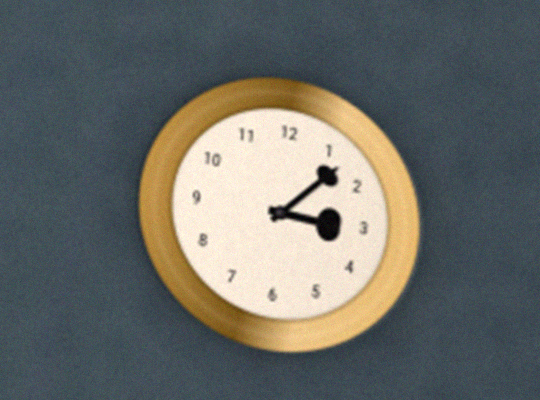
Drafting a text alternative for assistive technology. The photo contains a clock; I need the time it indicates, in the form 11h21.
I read 3h07
